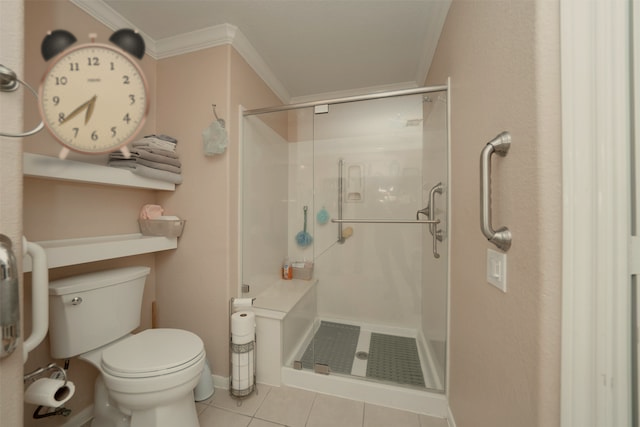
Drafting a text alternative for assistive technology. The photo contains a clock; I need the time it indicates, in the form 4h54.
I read 6h39
